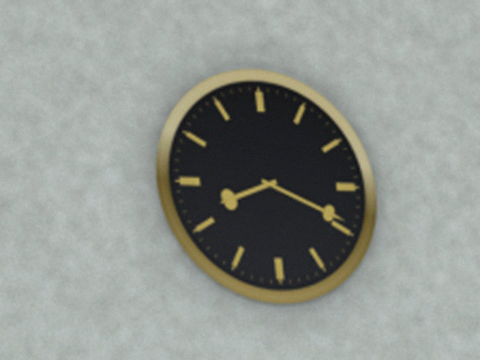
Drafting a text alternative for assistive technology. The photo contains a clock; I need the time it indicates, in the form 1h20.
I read 8h19
